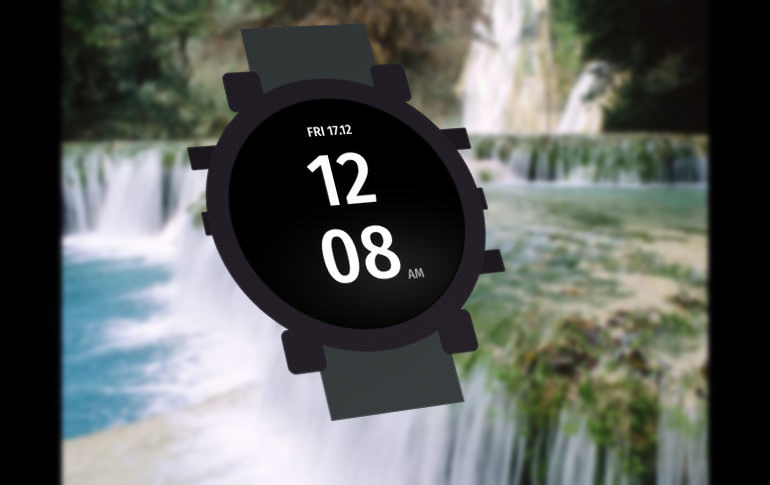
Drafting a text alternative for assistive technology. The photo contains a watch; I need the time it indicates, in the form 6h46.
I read 12h08
